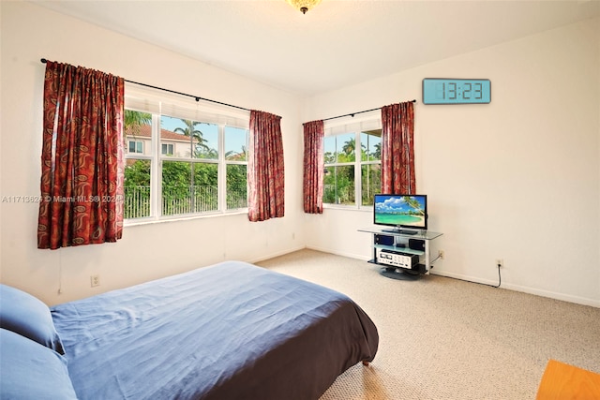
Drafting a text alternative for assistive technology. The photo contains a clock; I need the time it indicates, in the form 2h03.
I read 13h23
